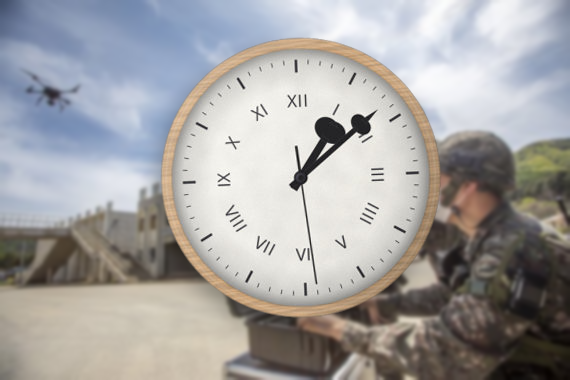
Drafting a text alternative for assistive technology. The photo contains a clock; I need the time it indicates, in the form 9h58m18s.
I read 1h08m29s
